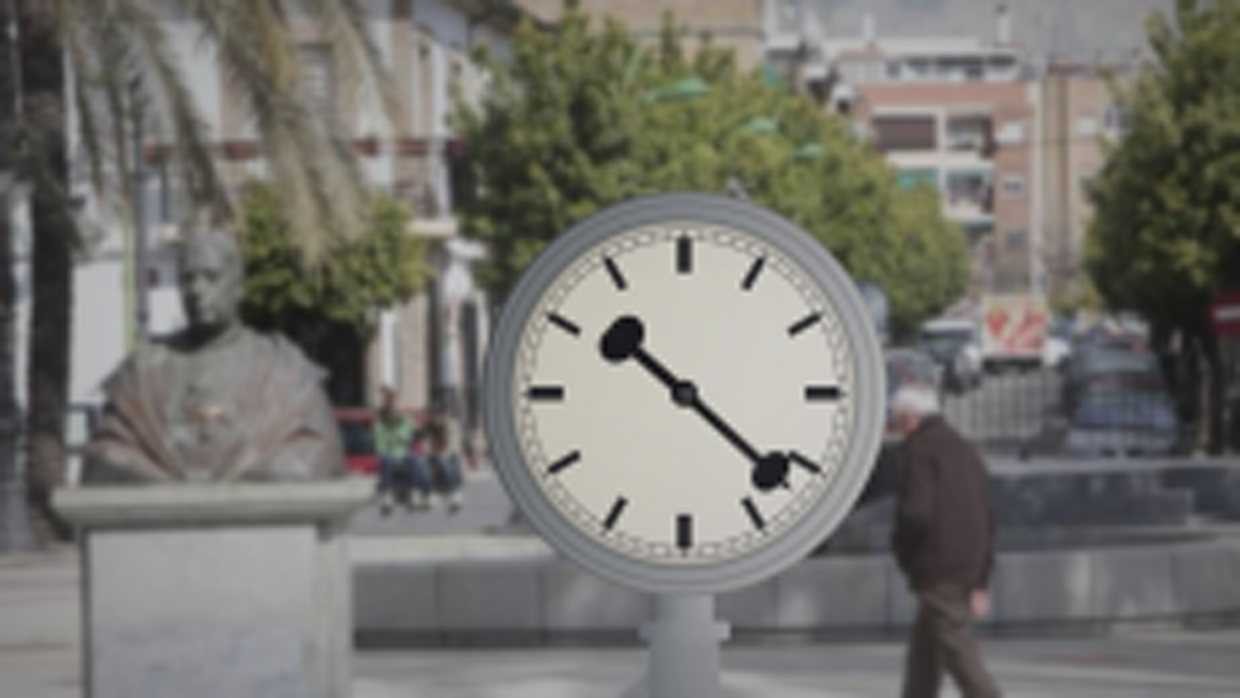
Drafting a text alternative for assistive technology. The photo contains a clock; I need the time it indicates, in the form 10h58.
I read 10h22
